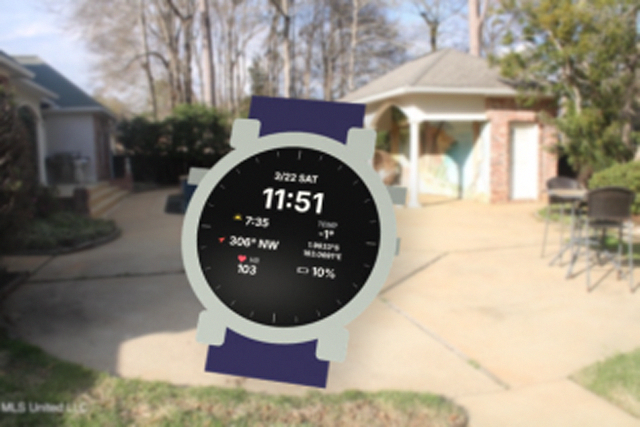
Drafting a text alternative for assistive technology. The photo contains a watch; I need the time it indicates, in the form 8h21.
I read 11h51
